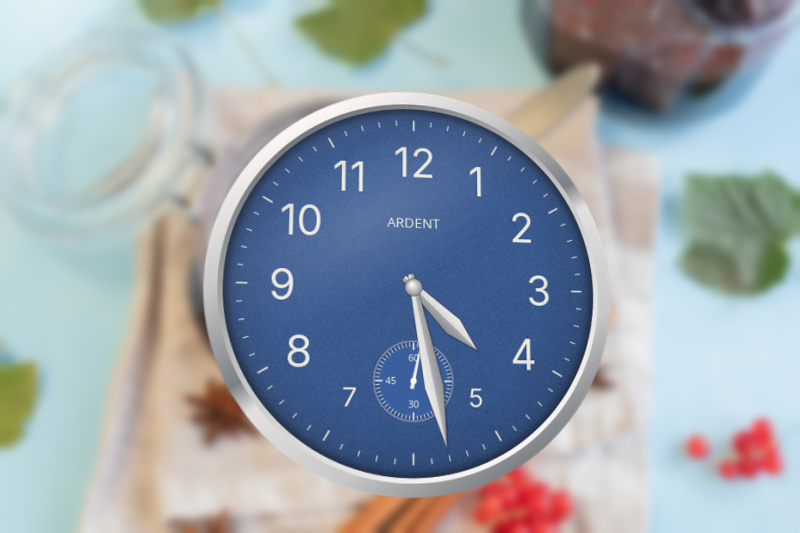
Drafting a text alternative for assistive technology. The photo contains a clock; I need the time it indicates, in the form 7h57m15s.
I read 4h28m02s
